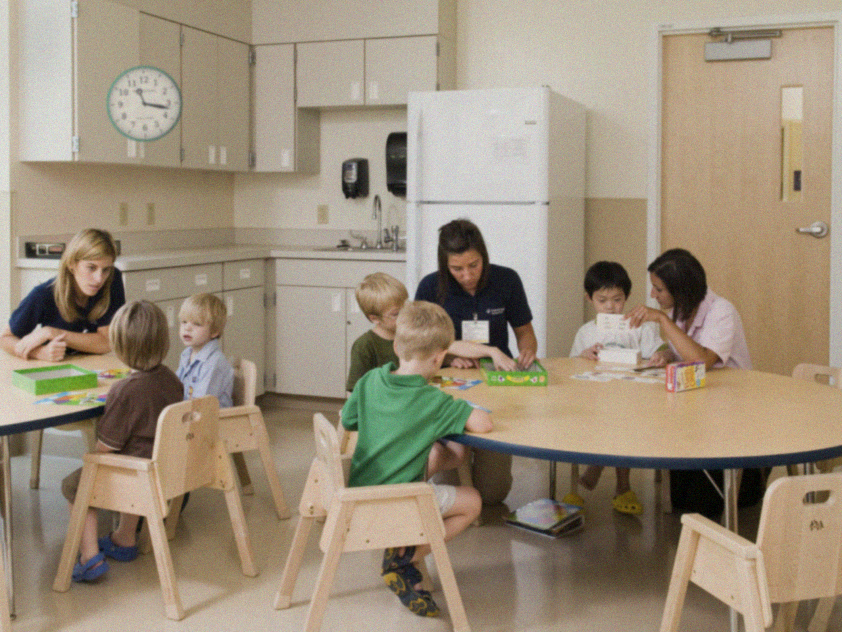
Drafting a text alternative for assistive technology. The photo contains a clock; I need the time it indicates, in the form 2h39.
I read 11h17
